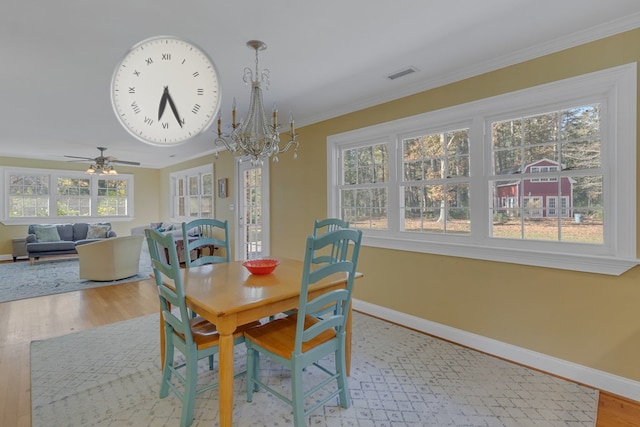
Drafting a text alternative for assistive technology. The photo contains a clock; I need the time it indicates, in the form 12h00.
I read 6h26
